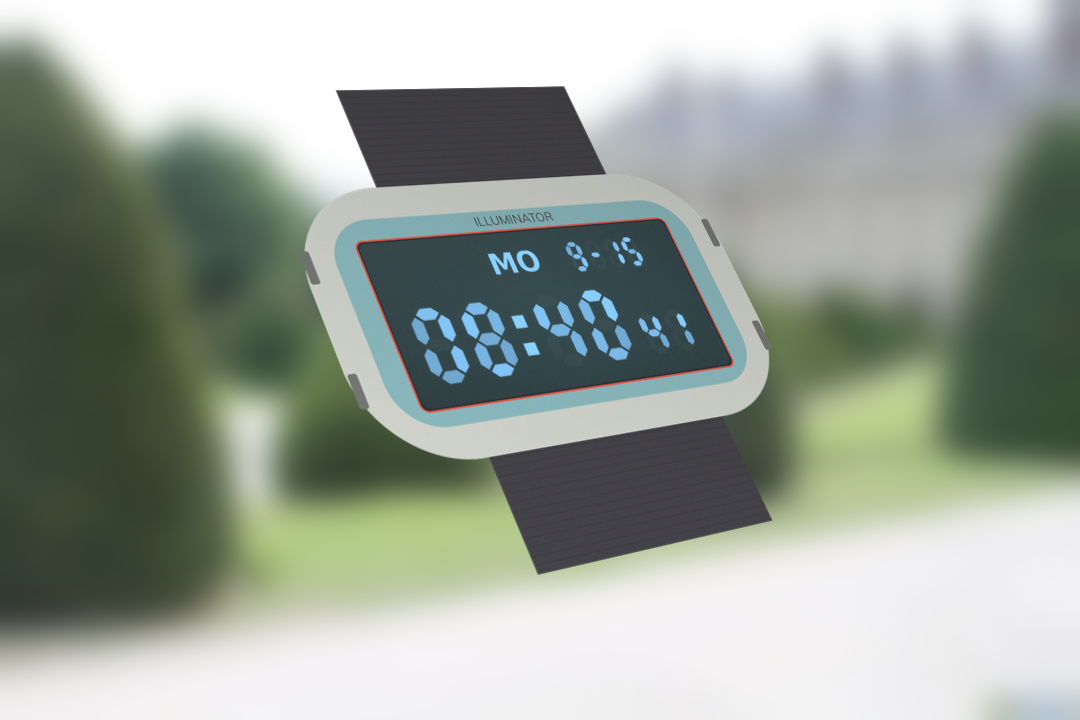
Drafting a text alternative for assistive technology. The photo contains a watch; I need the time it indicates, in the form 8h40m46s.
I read 8h40m41s
